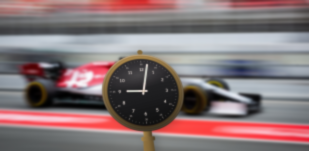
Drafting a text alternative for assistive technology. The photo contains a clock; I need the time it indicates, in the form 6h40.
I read 9h02
